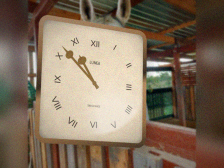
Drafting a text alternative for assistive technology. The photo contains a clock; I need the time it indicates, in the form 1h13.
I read 10h52
